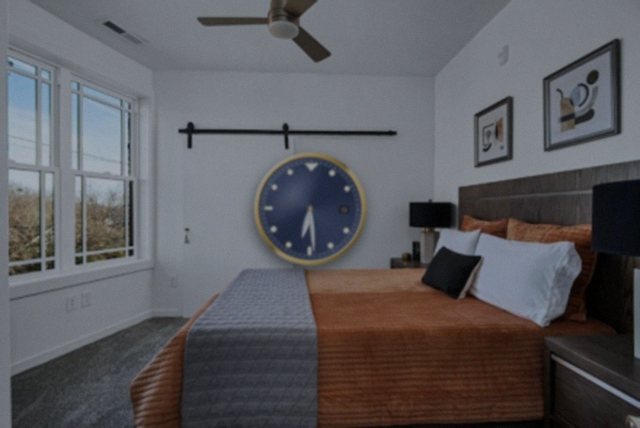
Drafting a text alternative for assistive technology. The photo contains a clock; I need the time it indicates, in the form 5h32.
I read 6h29
